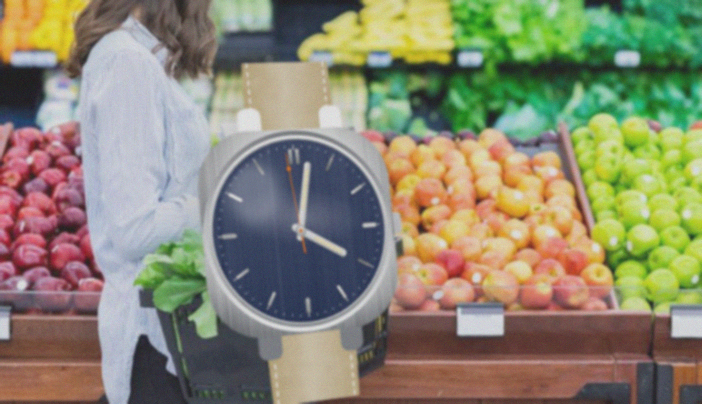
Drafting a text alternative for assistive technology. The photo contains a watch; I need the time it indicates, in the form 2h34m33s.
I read 4h01m59s
